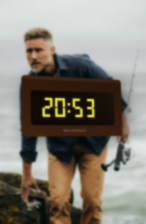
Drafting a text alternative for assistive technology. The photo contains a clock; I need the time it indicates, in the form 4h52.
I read 20h53
